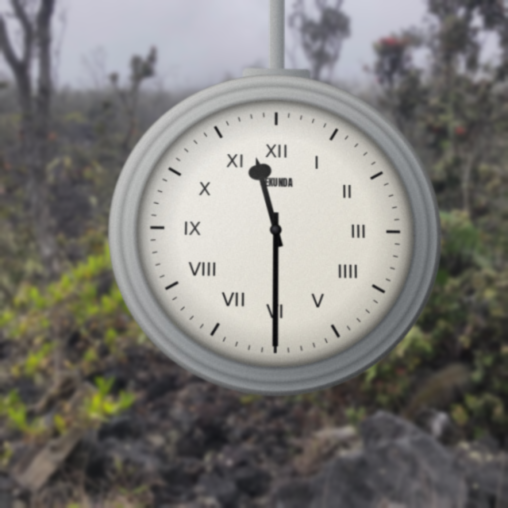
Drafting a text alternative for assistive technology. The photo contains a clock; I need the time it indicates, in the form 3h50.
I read 11h30
